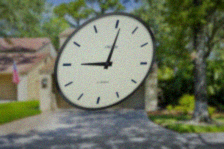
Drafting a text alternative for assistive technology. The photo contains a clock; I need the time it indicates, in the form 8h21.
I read 9h01
